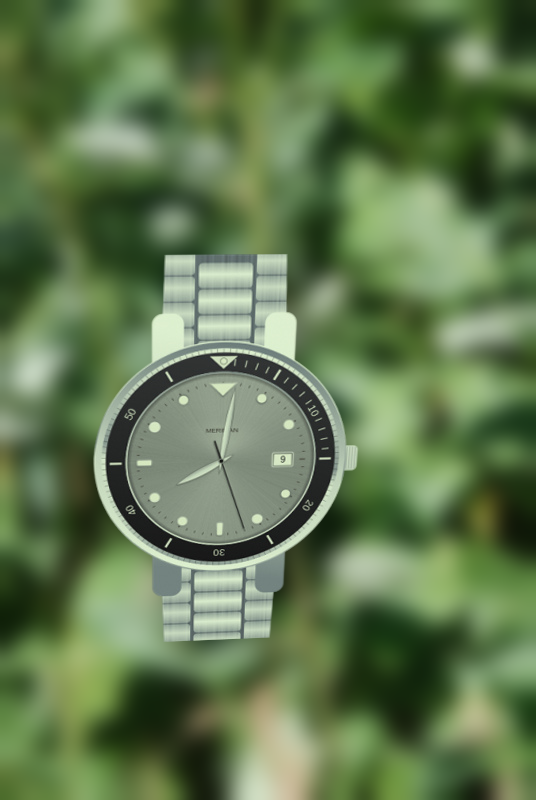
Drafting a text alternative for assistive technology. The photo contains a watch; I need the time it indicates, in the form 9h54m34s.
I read 8h01m27s
